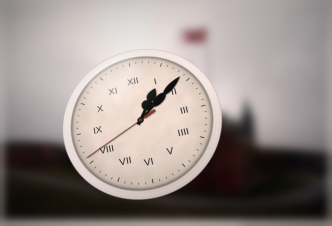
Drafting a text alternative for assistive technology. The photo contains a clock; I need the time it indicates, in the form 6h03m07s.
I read 1h08m41s
